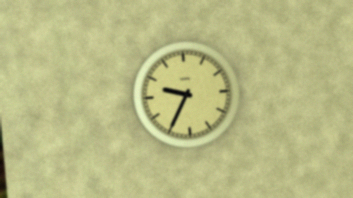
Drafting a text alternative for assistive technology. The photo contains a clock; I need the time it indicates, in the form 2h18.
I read 9h35
